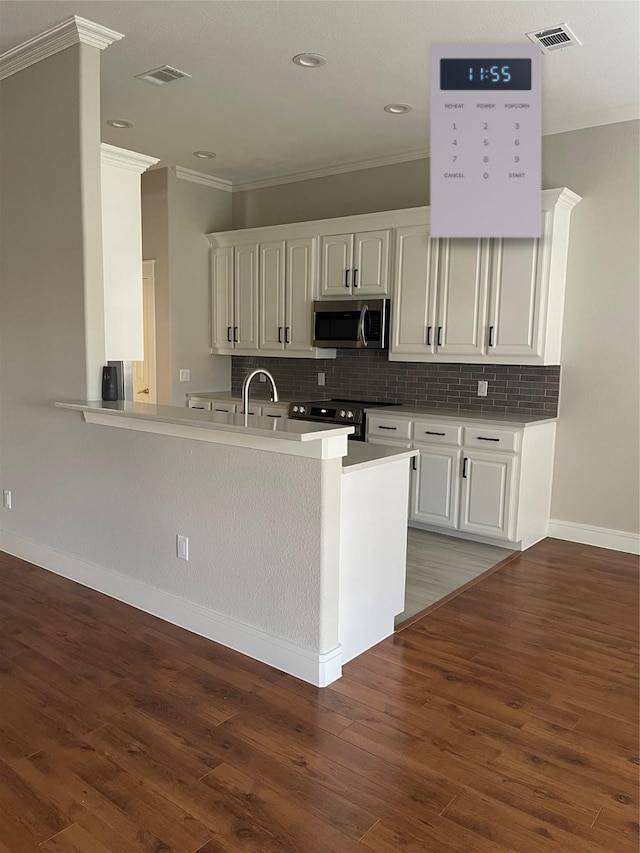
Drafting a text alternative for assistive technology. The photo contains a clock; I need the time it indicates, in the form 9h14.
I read 11h55
